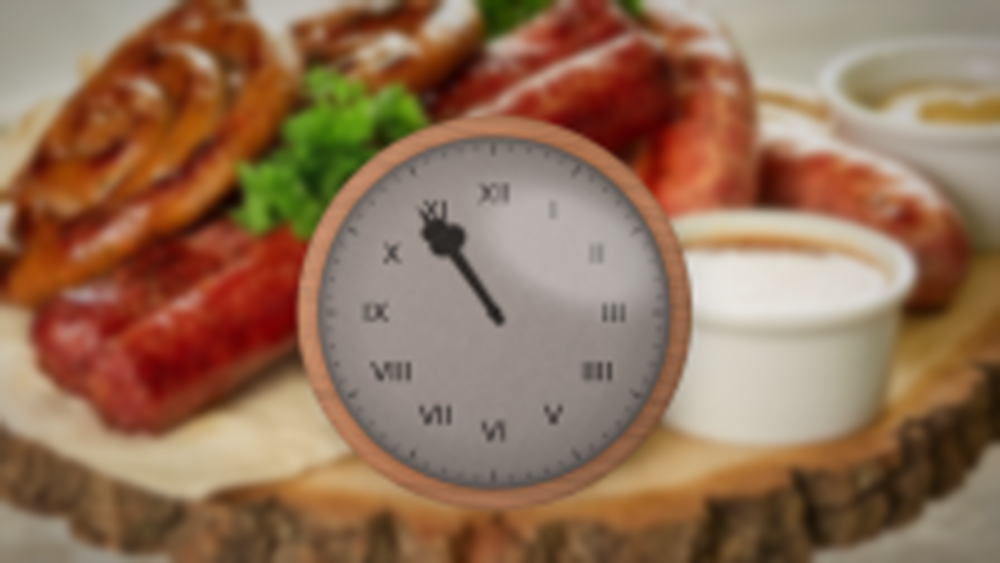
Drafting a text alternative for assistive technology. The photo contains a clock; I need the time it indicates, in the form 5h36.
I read 10h54
